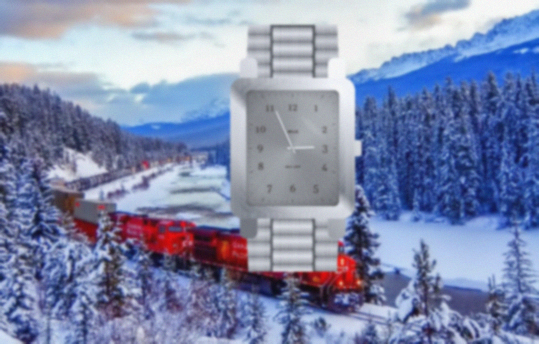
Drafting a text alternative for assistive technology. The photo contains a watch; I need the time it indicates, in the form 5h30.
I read 2h56
